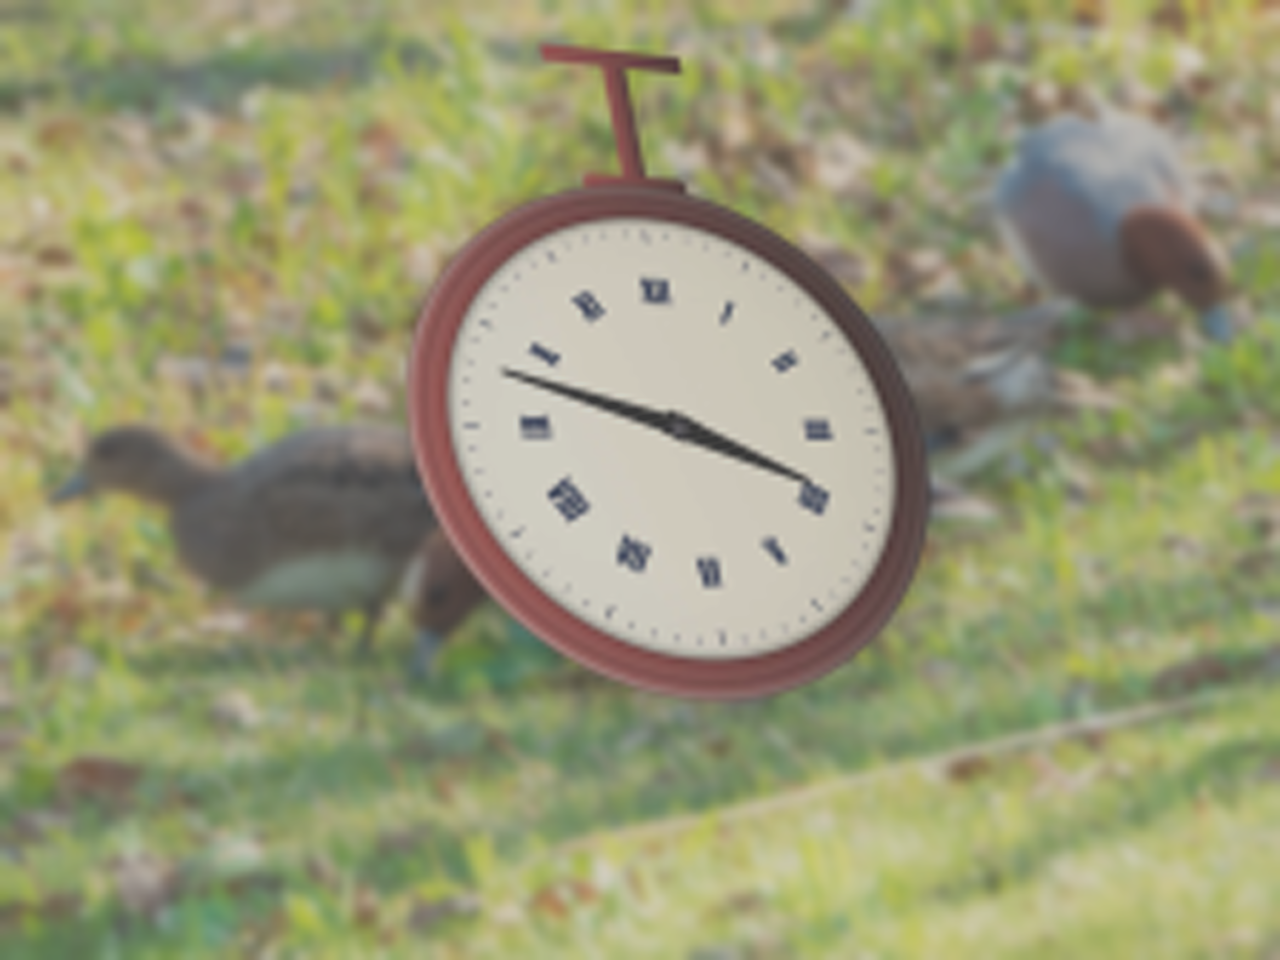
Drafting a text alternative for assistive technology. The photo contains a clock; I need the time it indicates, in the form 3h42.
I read 3h48
